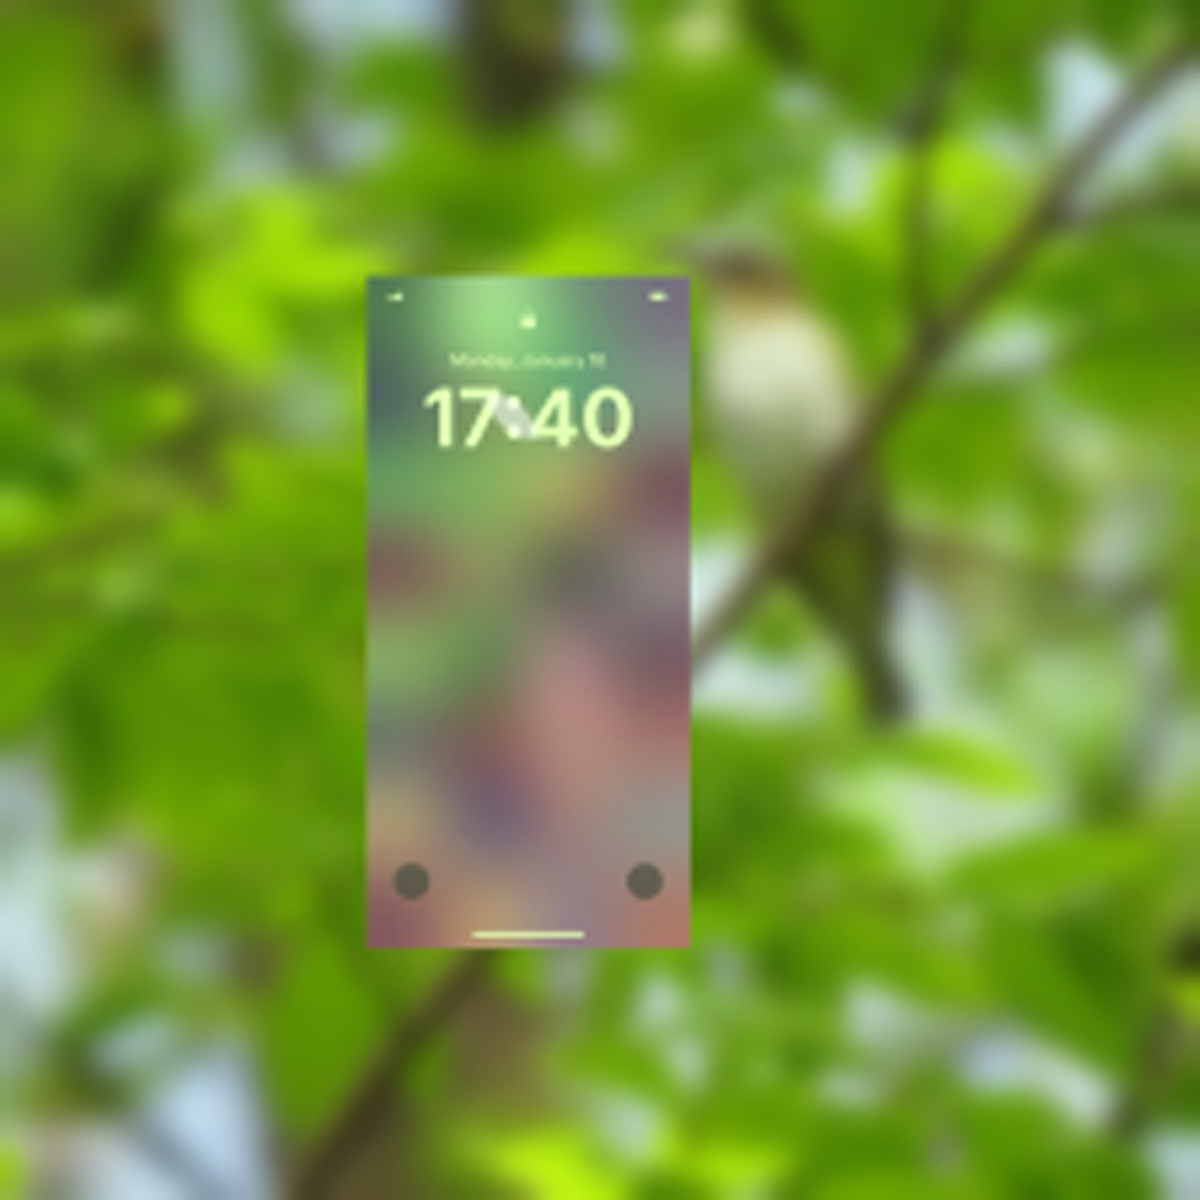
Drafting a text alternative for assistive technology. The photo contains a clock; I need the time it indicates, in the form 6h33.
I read 17h40
